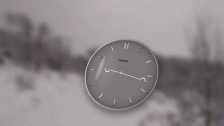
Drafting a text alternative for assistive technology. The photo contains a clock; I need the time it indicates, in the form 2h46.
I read 9h17
